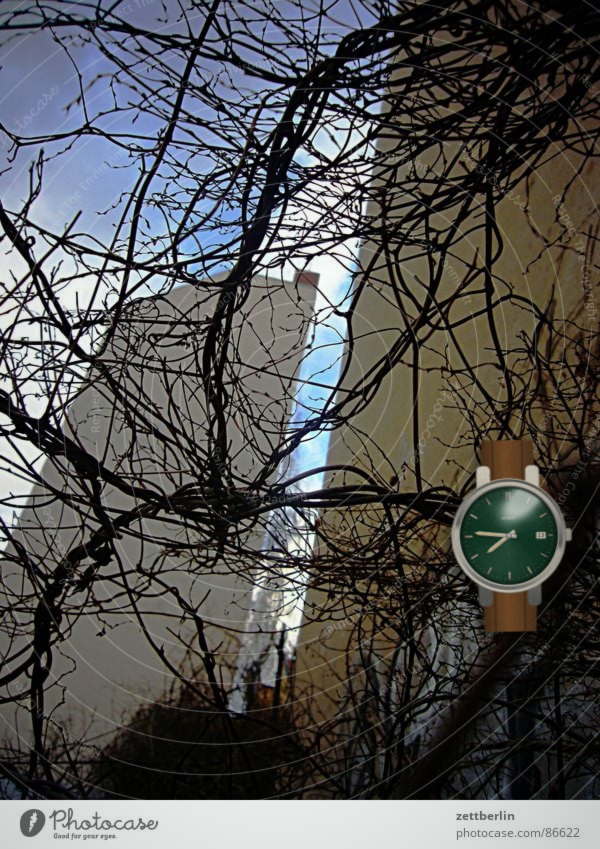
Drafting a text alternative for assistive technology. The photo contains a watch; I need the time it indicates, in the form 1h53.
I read 7h46
